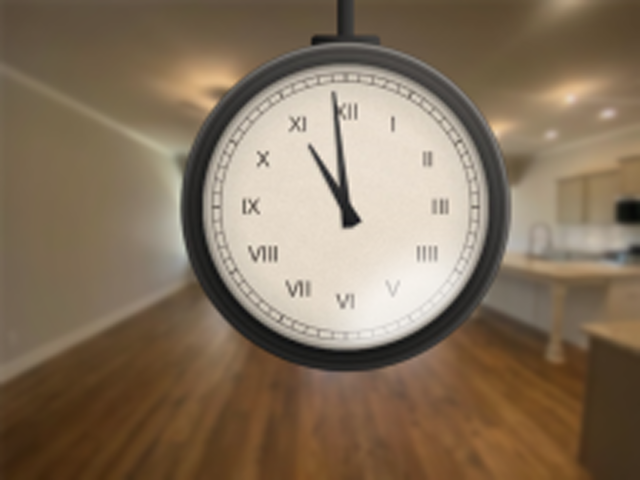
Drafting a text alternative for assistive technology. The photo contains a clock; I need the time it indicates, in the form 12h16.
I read 10h59
